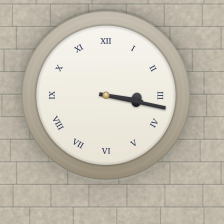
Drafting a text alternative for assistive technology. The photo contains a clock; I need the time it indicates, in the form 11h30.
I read 3h17
